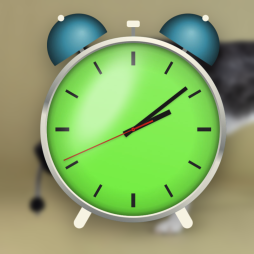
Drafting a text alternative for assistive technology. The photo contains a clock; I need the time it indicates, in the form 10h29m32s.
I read 2h08m41s
